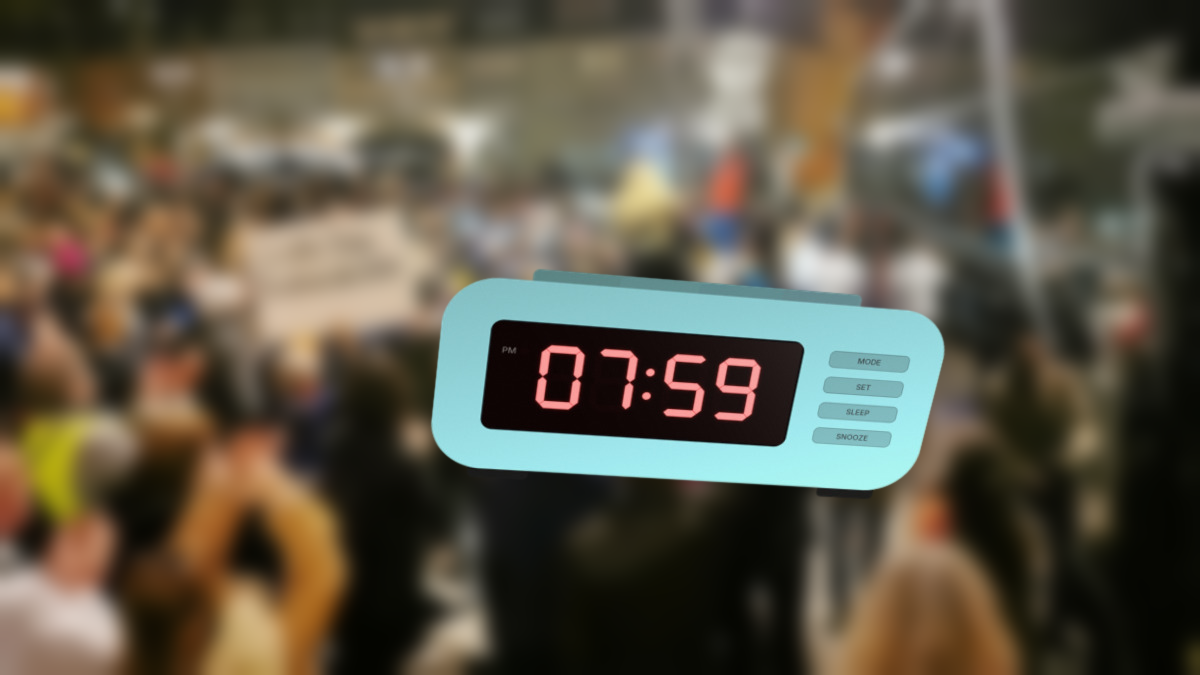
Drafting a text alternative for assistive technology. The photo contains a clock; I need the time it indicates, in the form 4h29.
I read 7h59
